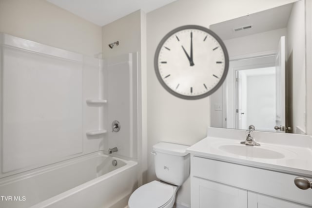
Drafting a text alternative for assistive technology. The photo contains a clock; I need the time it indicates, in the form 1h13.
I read 11h00
